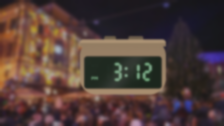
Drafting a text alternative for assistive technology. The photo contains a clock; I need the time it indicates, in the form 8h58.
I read 3h12
